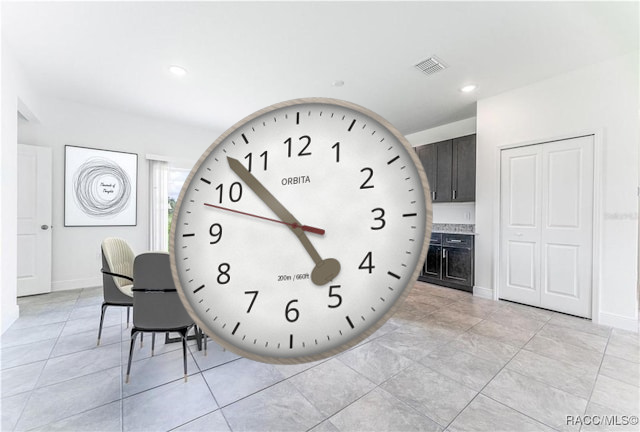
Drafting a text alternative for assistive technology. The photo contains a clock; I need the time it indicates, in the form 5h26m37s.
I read 4h52m48s
